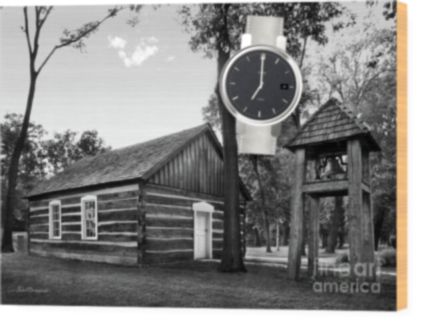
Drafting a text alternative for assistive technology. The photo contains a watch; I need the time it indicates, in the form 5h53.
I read 7h00
